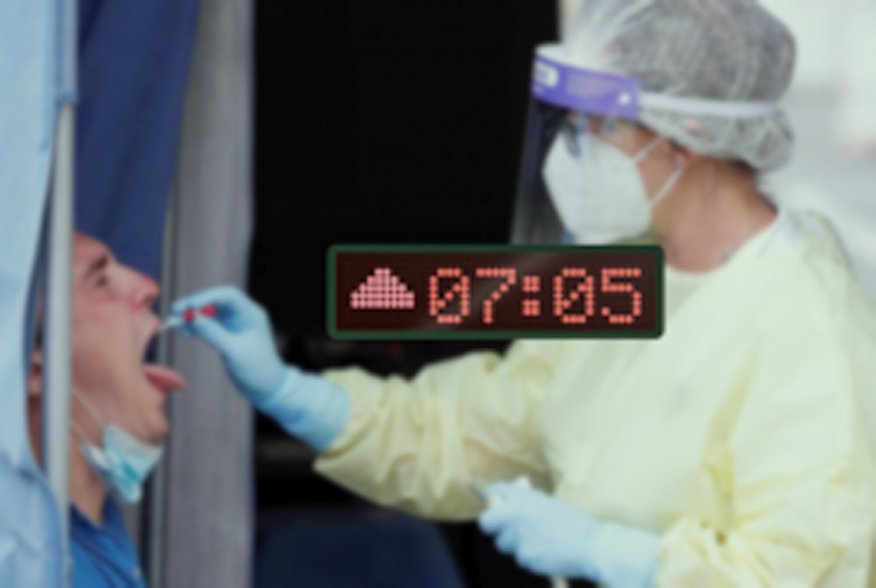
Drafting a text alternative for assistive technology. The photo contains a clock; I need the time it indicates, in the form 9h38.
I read 7h05
